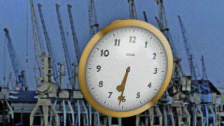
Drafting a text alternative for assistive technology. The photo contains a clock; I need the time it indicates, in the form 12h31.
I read 6h31
